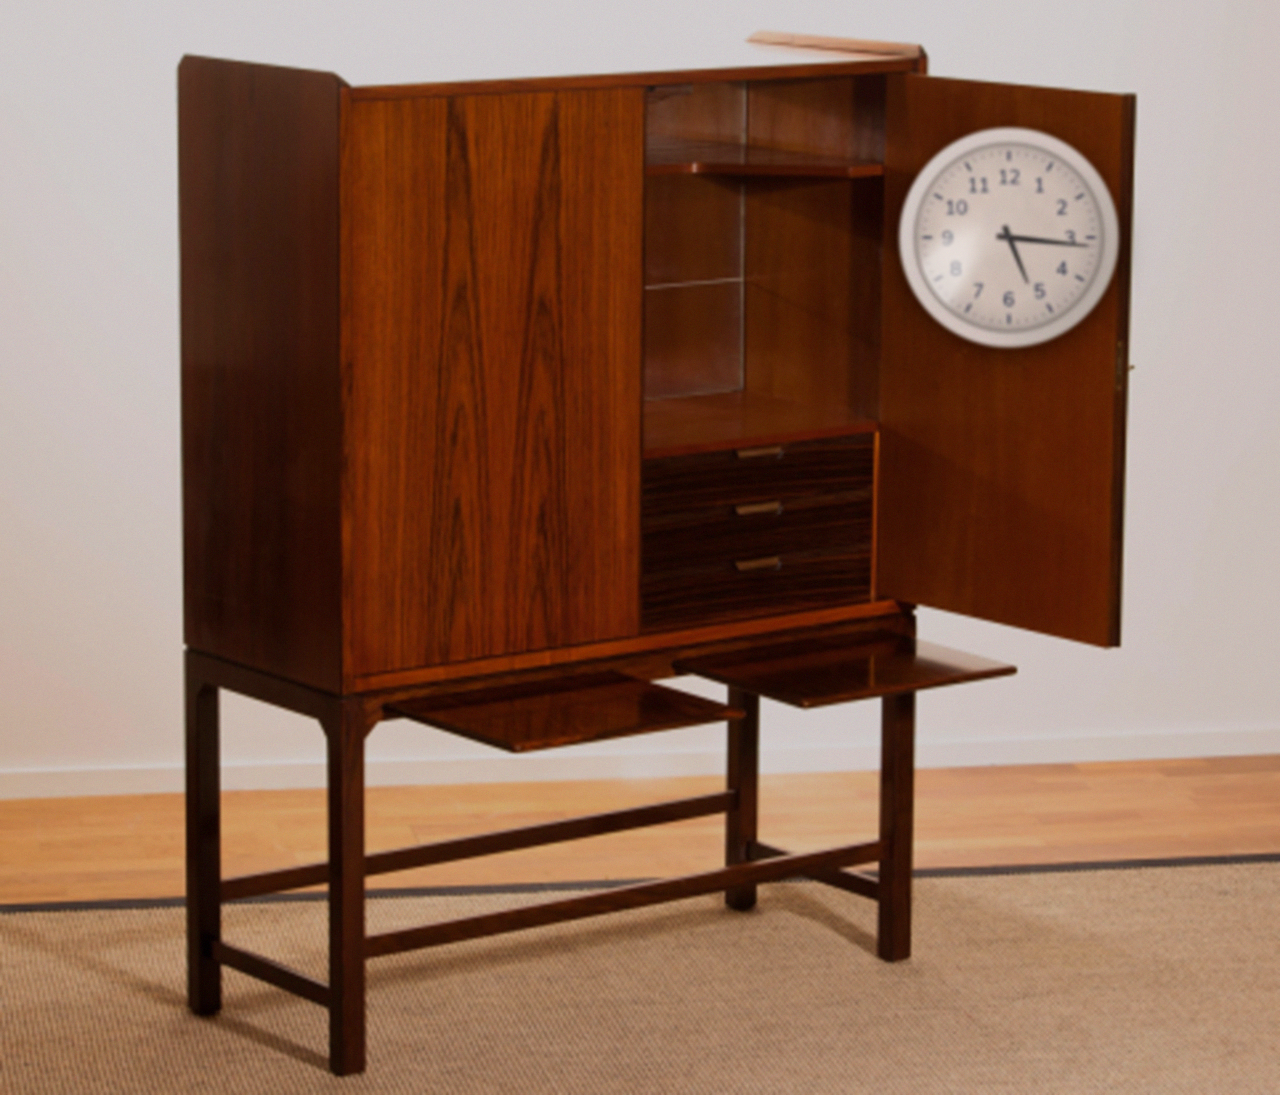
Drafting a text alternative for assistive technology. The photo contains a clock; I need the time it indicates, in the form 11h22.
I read 5h16
